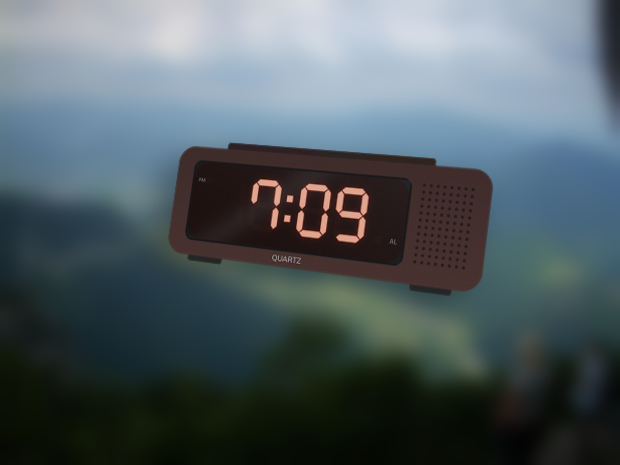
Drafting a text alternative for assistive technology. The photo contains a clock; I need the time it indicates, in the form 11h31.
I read 7h09
